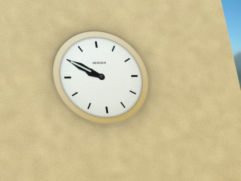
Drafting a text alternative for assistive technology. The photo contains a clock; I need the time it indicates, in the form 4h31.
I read 9h50
